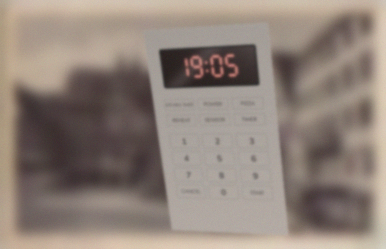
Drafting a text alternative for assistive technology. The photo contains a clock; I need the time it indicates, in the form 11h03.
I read 19h05
